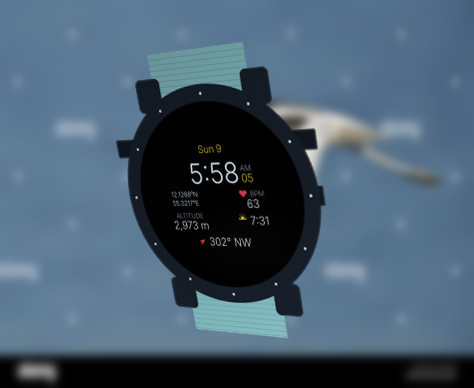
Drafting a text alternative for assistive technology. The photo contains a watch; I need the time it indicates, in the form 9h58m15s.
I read 5h58m05s
